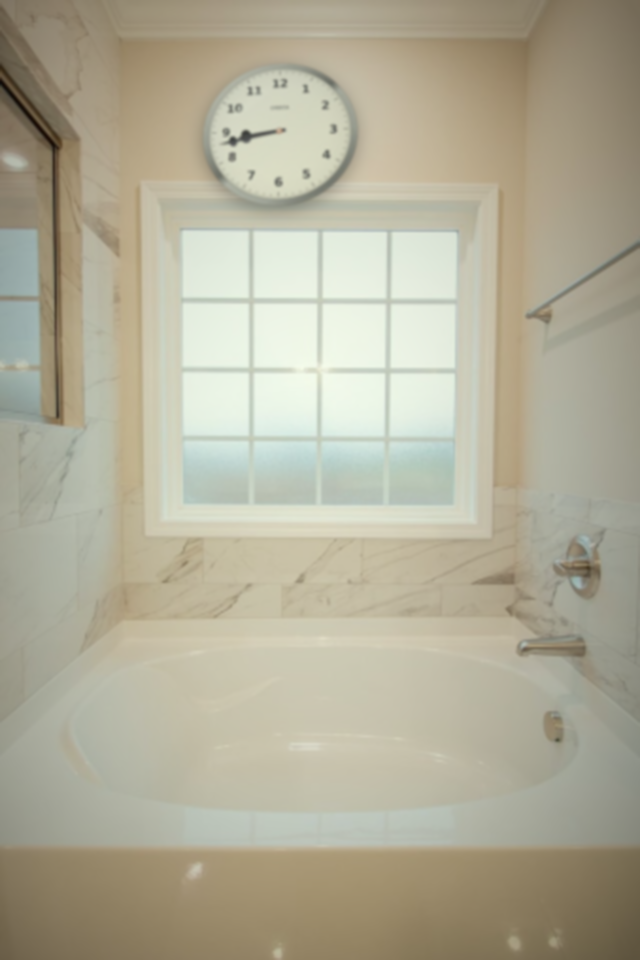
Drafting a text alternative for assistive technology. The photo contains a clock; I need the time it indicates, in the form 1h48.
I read 8h43
